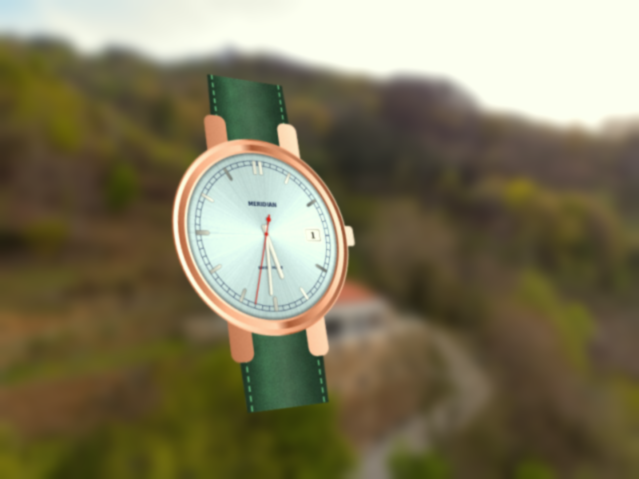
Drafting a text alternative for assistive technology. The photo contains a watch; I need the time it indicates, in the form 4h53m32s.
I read 5h30m33s
